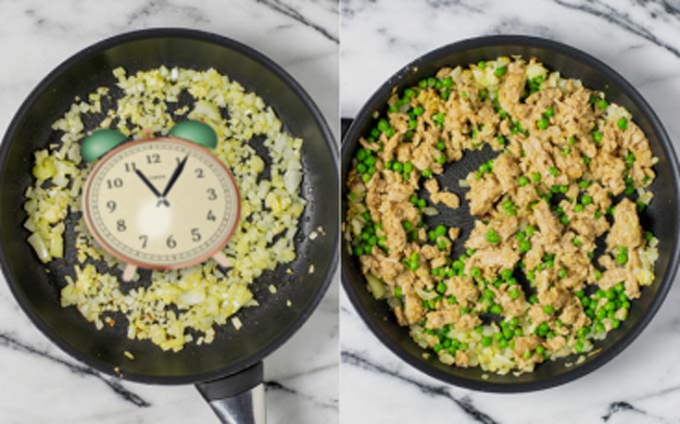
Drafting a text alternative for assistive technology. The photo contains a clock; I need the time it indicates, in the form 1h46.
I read 11h06
